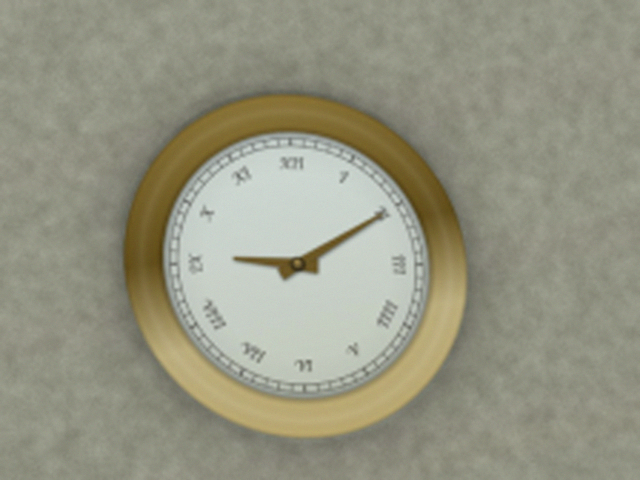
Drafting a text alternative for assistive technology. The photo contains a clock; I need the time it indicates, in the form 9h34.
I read 9h10
